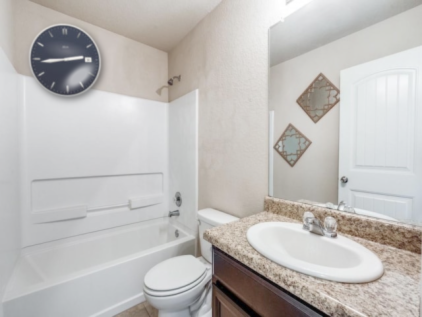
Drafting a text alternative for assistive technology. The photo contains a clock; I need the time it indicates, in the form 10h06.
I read 2h44
